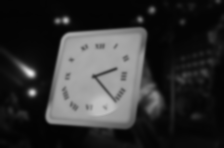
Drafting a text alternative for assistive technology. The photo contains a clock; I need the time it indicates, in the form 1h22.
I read 2h22
